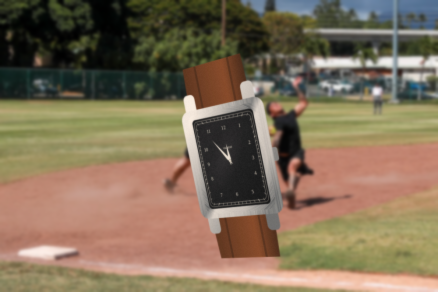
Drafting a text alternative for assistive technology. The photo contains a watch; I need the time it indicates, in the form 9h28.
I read 11h54
